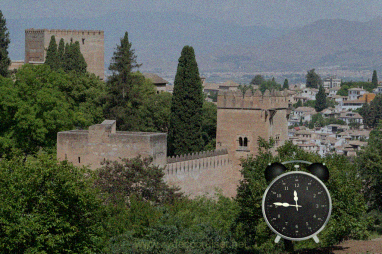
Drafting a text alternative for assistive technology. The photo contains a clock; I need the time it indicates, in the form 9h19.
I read 11h46
